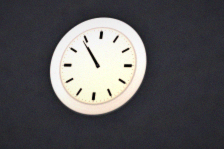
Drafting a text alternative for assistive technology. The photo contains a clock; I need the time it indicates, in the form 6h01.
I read 10h54
